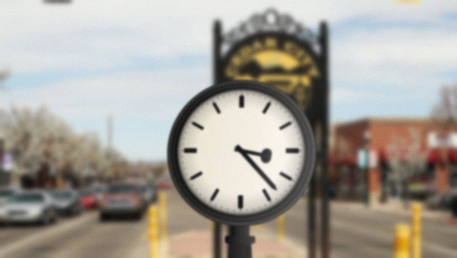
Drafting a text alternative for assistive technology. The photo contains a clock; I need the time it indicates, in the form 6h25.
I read 3h23
